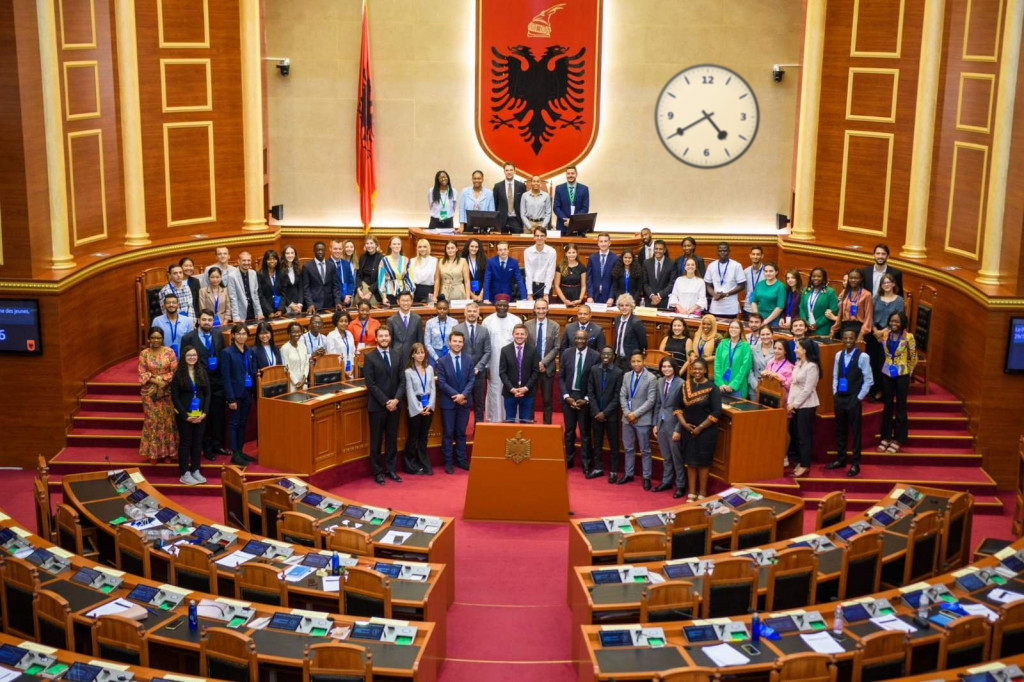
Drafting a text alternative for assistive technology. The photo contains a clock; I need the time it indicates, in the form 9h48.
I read 4h40
